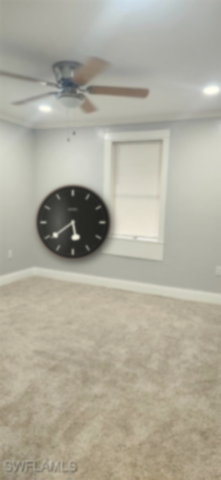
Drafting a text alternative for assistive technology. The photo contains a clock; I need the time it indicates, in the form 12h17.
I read 5h39
